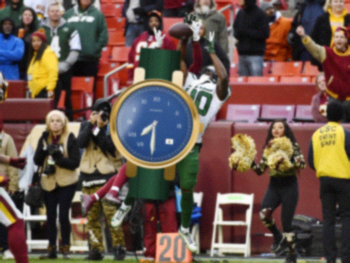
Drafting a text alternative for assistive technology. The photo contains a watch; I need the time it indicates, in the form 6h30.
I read 7h30
